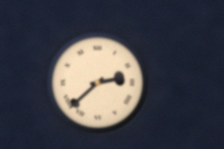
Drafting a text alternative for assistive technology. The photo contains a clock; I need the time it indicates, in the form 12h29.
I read 2h38
